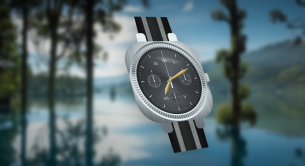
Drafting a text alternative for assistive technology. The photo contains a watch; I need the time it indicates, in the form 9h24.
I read 7h11
